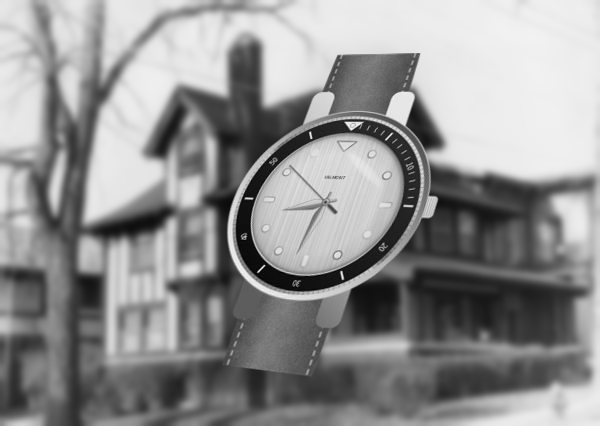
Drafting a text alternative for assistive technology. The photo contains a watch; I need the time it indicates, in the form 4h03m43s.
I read 8h31m51s
